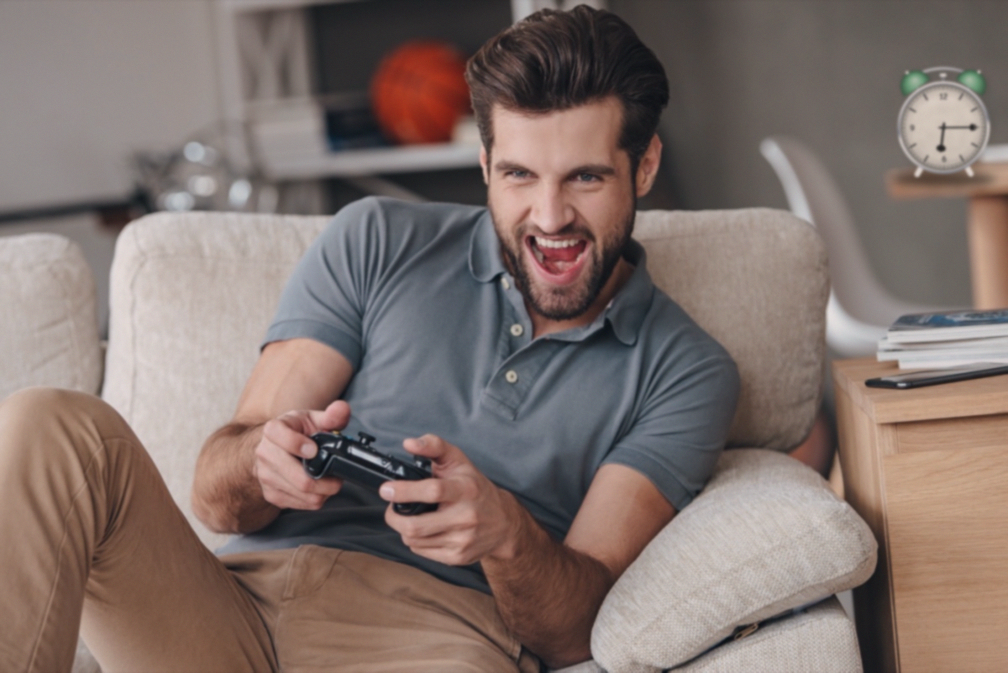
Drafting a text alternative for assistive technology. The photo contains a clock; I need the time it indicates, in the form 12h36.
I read 6h15
